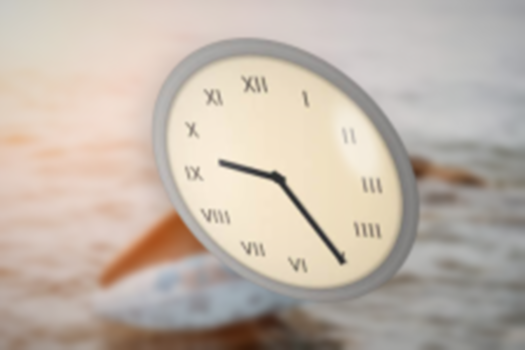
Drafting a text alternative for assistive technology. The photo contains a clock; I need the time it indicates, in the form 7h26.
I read 9h25
